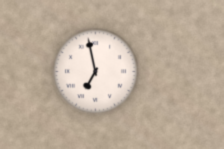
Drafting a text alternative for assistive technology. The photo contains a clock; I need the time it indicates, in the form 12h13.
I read 6h58
